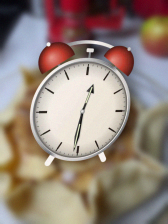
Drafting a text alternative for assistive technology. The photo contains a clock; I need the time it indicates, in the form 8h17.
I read 12h31
